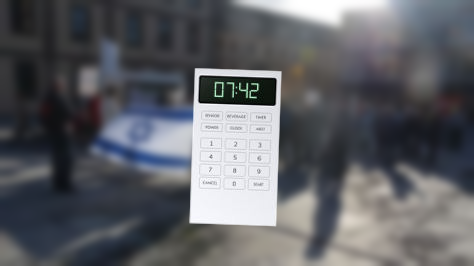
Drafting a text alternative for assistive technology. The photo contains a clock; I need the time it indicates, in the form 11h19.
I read 7h42
